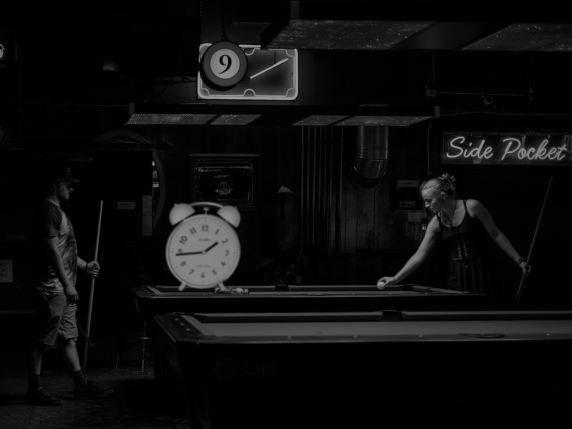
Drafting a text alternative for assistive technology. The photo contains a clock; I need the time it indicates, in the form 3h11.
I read 1h44
